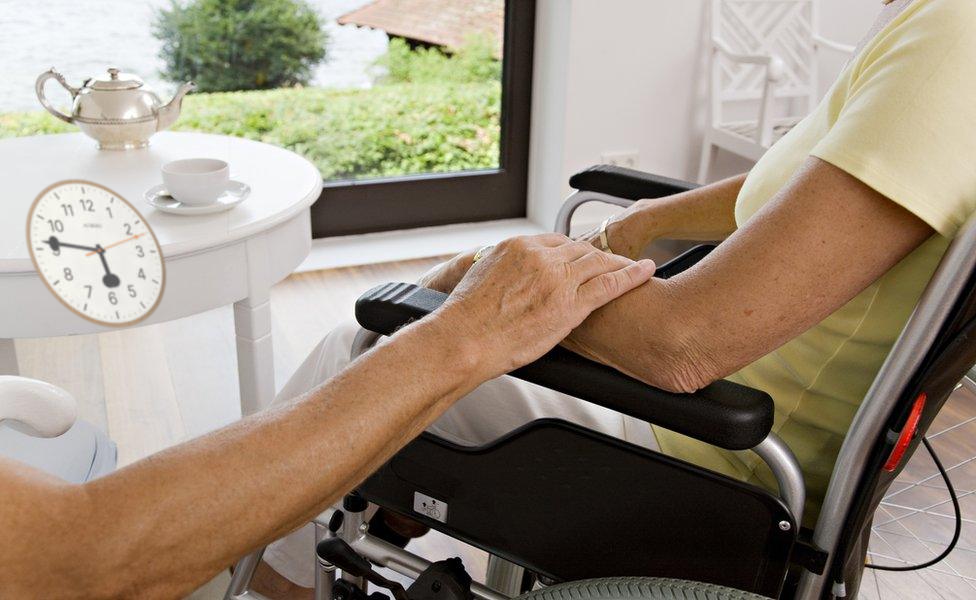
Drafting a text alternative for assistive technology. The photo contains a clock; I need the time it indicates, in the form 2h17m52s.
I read 5h46m12s
